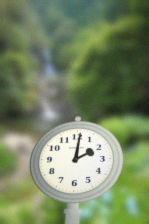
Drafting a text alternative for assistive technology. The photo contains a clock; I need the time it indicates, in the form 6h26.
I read 2h01
